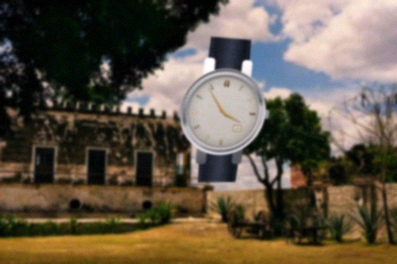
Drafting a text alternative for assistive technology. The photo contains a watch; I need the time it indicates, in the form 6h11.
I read 3h54
